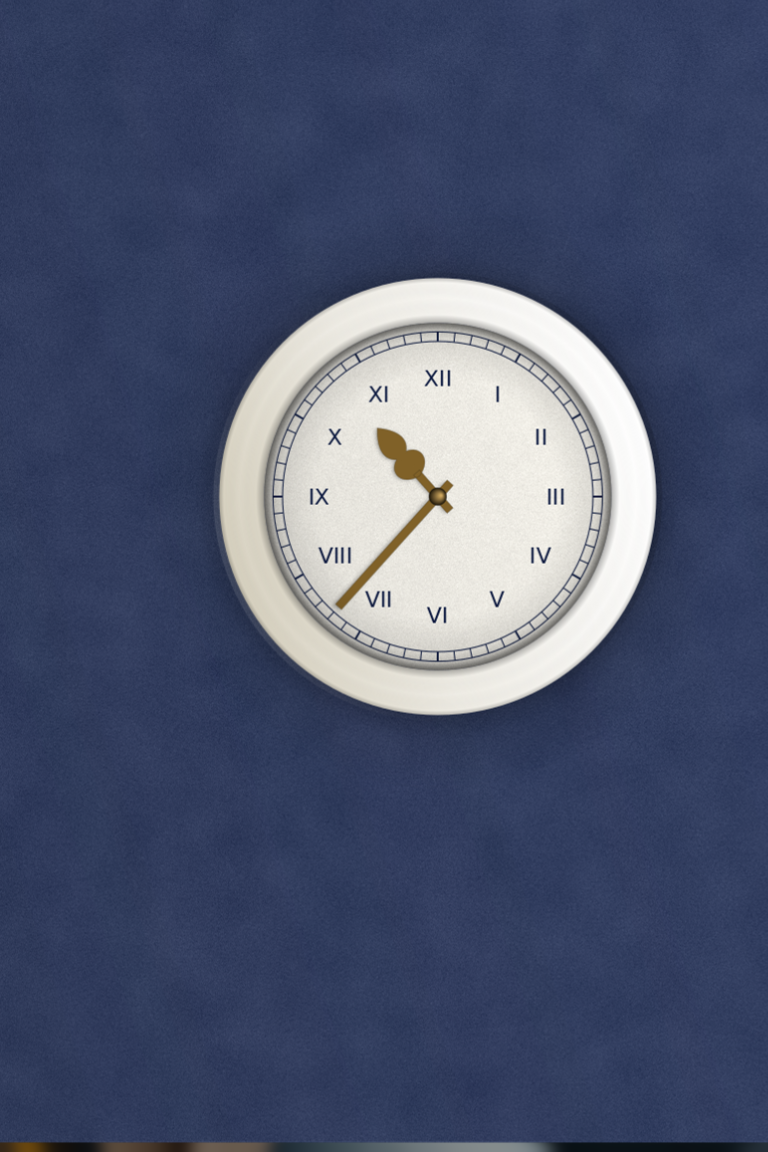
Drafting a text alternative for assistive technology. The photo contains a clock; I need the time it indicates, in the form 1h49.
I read 10h37
